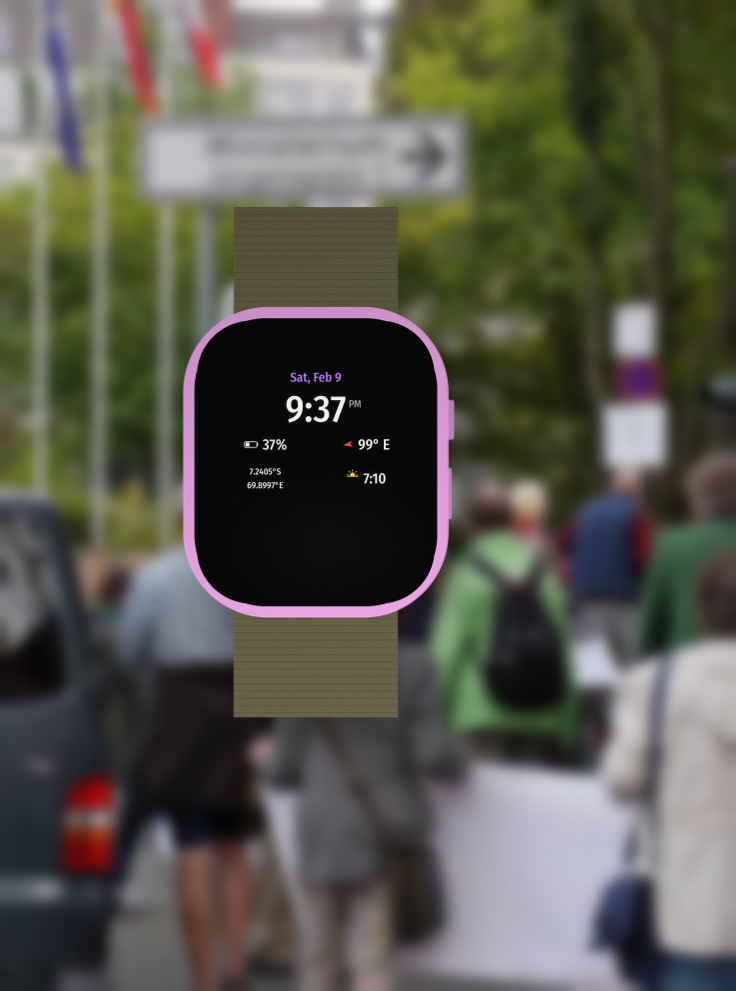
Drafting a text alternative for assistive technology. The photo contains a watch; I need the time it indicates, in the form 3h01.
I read 9h37
